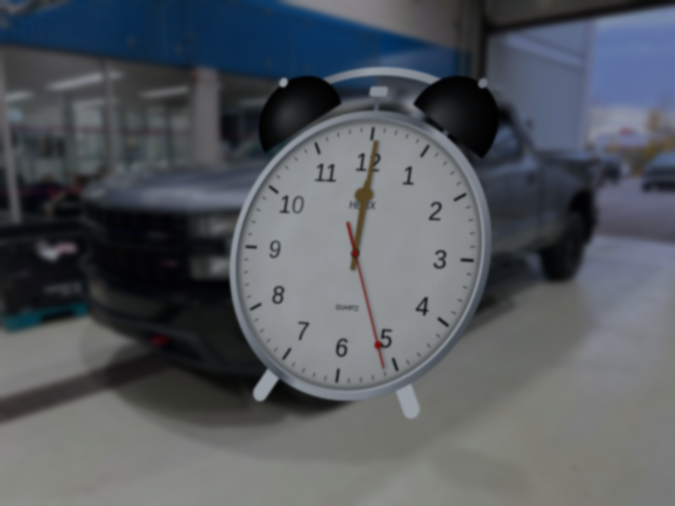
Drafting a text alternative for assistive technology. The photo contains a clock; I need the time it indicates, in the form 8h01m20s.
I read 12h00m26s
